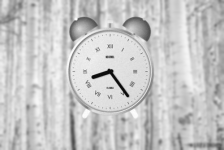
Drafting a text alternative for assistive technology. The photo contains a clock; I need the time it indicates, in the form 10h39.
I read 8h24
